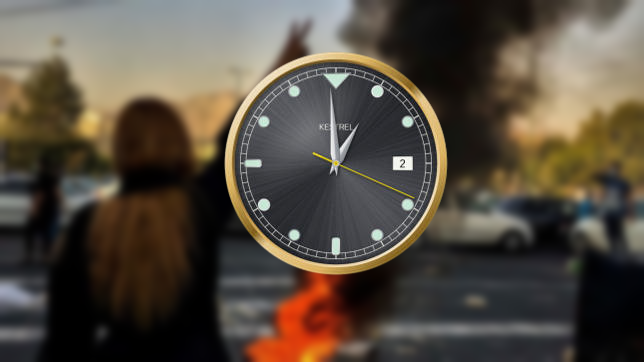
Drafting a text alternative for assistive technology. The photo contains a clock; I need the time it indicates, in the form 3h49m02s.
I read 12h59m19s
